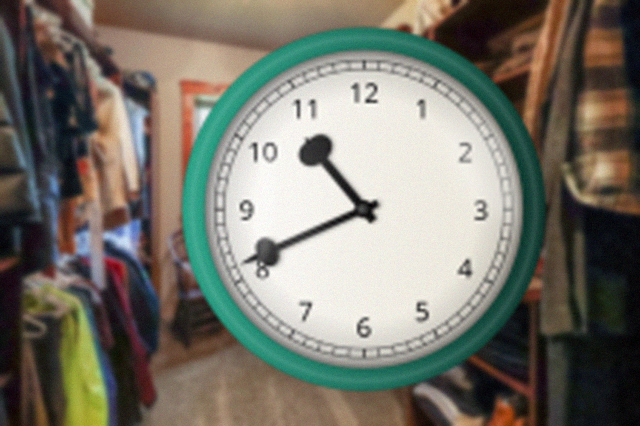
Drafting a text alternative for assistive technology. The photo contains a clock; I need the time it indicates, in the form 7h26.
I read 10h41
